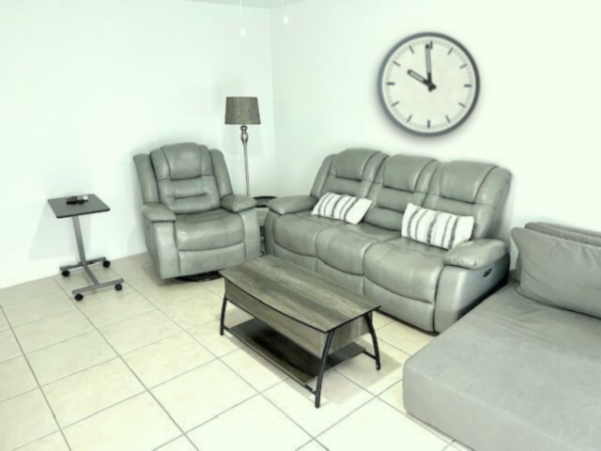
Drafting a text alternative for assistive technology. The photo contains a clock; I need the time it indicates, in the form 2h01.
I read 9h59
